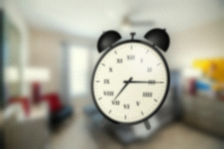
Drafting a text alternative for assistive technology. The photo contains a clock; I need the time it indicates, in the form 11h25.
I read 7h15
